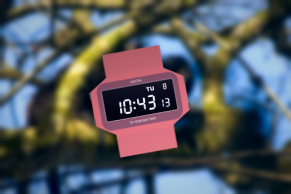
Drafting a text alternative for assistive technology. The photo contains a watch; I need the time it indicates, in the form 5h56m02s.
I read 10h43m13s
